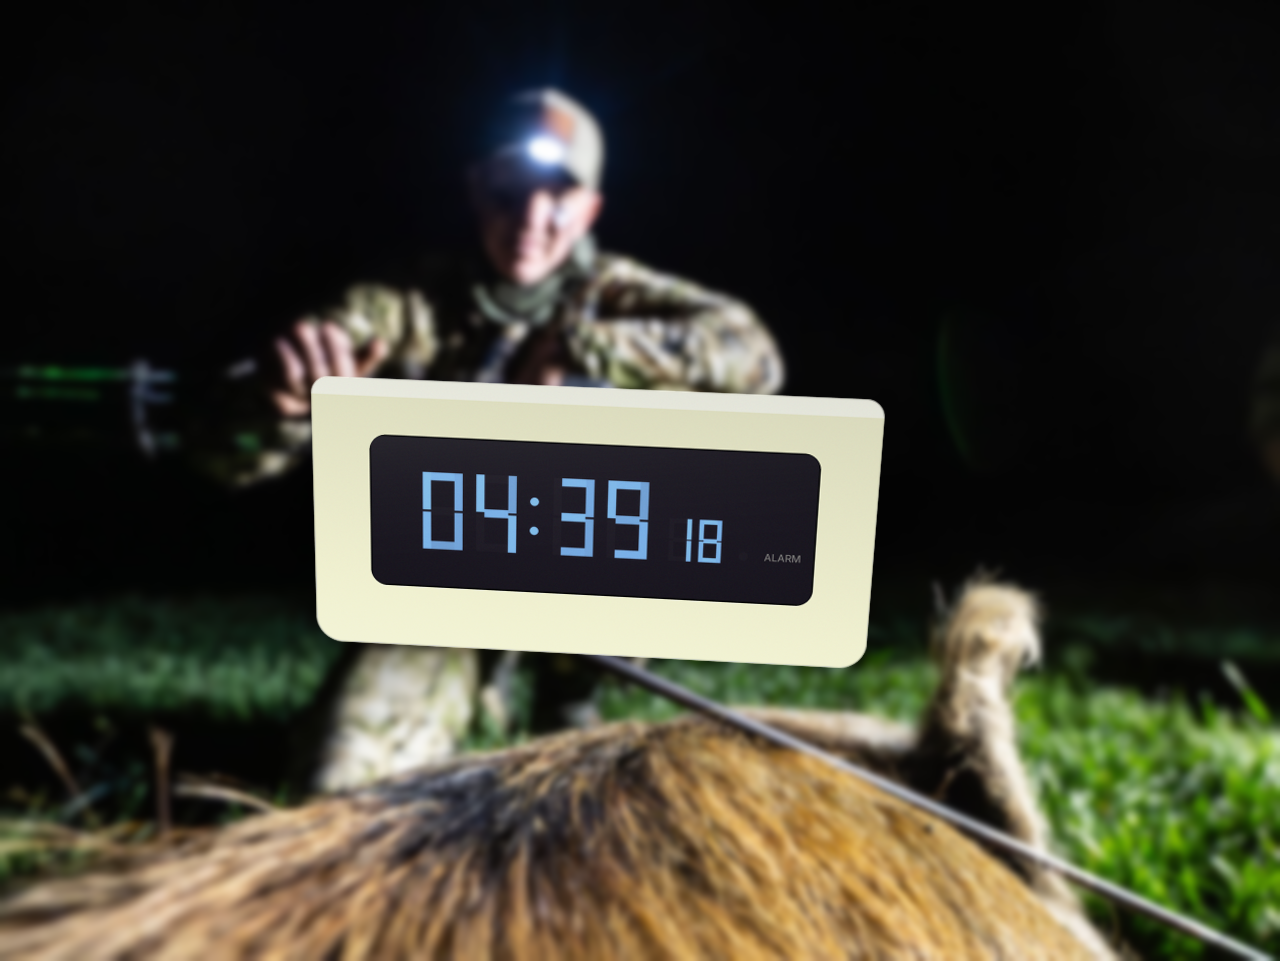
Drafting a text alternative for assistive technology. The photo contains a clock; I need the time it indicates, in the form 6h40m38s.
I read 4h39m18s
